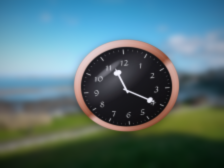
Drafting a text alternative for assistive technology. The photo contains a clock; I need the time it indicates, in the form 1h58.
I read 11h20
